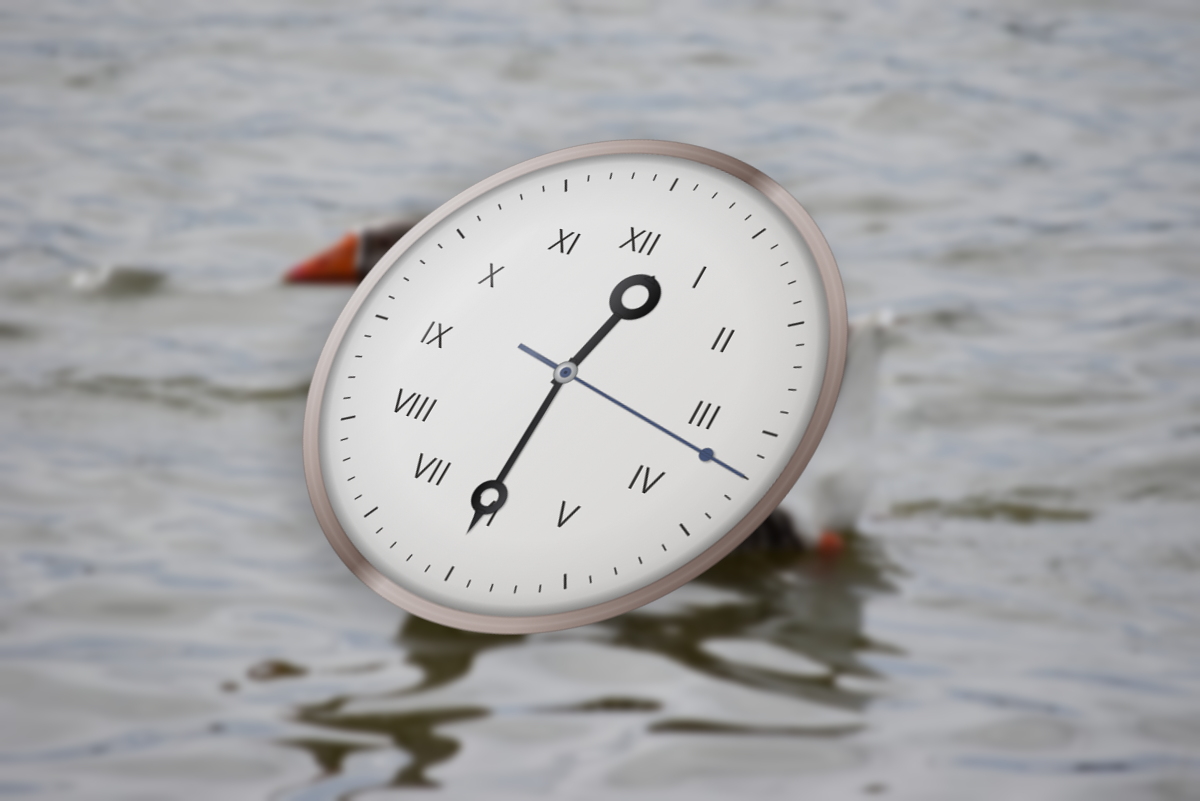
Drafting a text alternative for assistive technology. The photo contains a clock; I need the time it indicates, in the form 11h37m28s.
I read 12h30m17s
